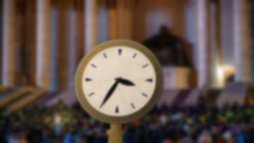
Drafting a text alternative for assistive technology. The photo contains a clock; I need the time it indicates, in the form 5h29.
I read 3h35
